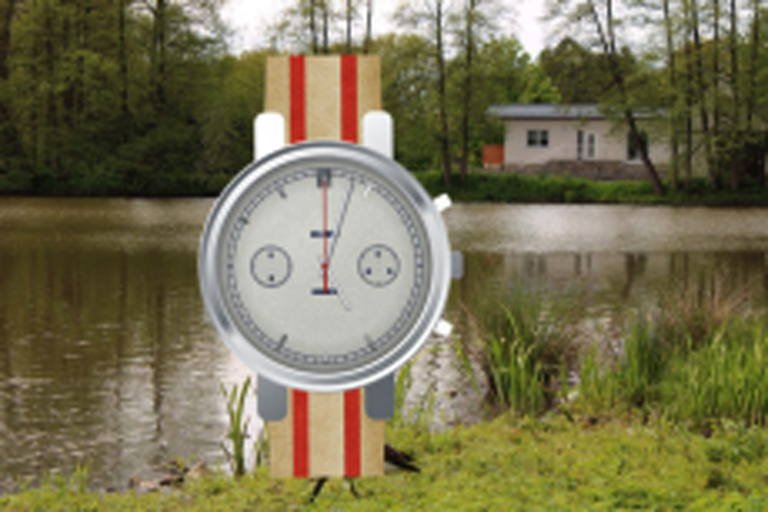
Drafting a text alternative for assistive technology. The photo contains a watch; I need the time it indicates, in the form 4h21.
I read 5h03
